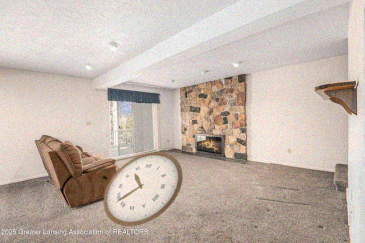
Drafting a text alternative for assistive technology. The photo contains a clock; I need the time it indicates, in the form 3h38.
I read 10h38
